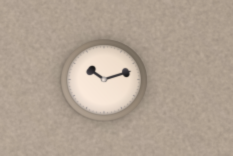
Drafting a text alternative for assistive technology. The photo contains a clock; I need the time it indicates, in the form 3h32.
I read 10h12
